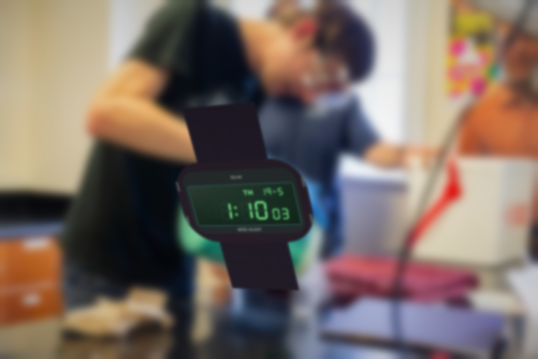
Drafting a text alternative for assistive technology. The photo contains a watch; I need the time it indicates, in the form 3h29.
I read 1h10
